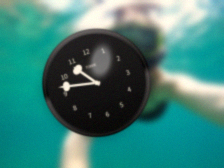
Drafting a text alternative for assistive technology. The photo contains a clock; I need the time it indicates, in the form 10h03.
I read 10h47
